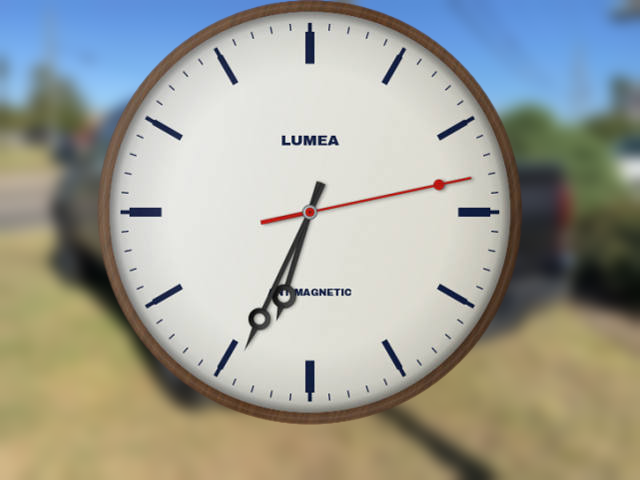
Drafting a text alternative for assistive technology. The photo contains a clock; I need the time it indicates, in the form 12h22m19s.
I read 6h34m13s
